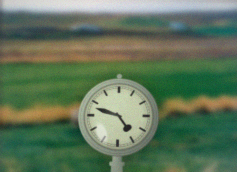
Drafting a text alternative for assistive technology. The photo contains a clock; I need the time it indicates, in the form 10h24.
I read 4h48
